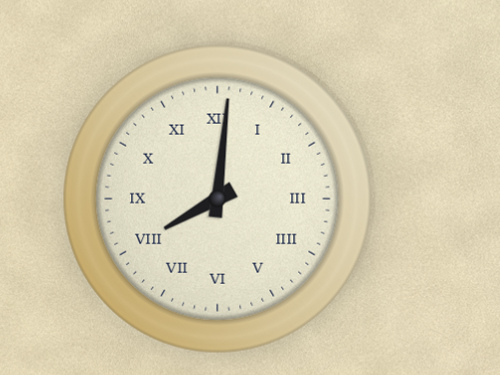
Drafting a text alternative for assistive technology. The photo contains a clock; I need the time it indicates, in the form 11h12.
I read 8h01
